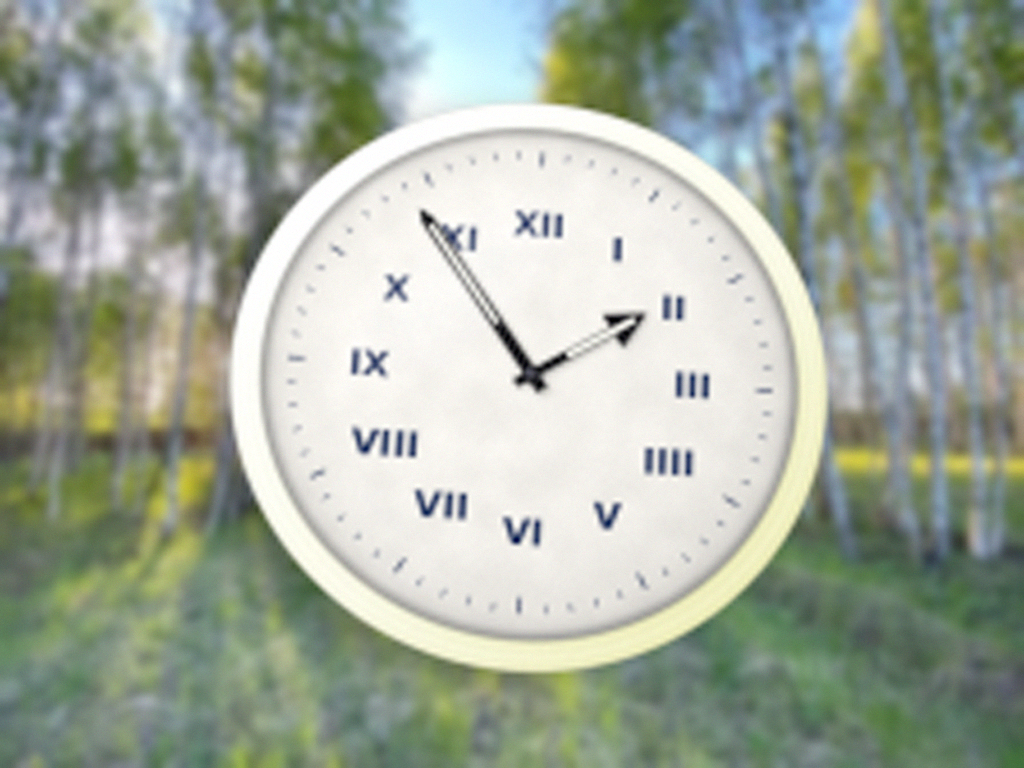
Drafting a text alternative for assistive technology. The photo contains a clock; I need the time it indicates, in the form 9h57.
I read 1h54
